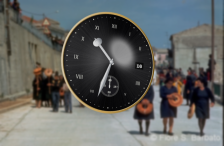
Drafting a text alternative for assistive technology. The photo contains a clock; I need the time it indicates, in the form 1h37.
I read 10h33
